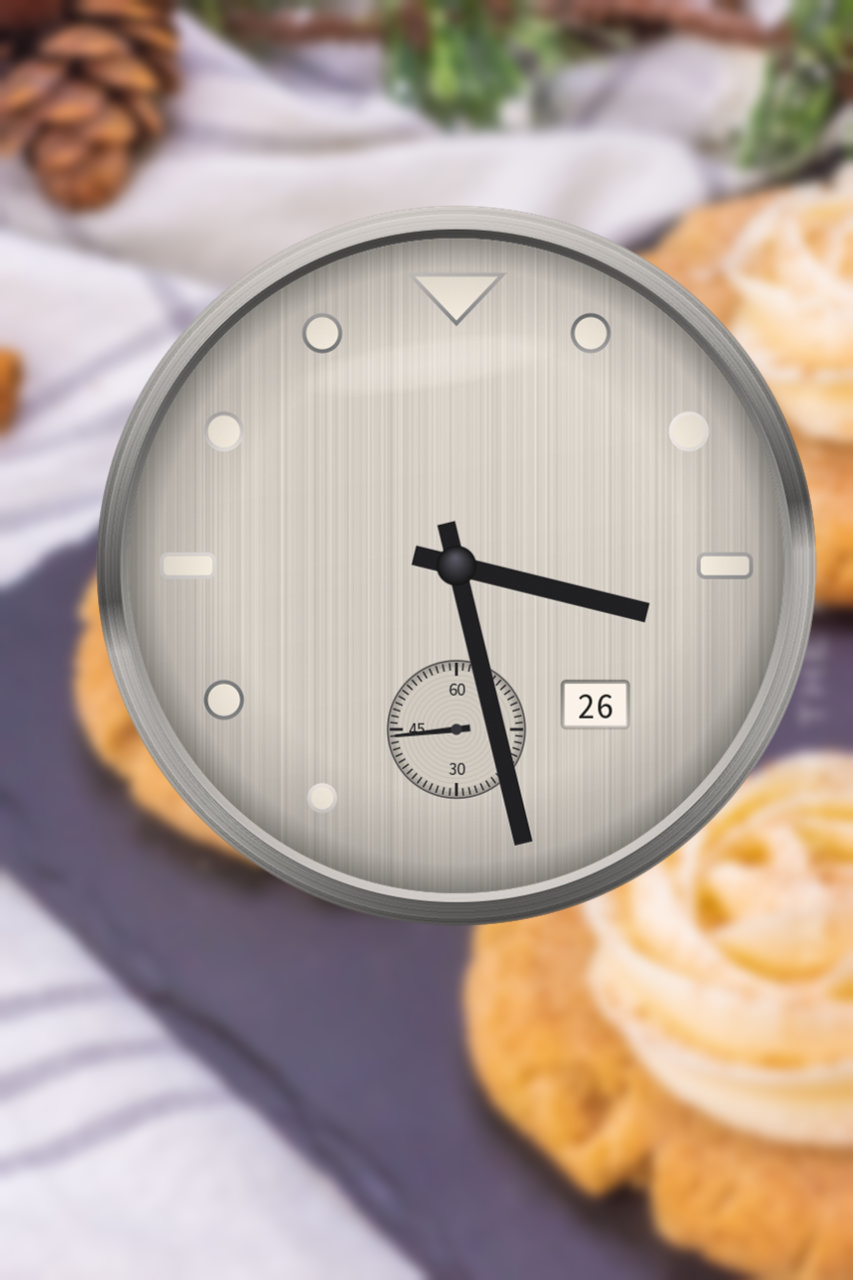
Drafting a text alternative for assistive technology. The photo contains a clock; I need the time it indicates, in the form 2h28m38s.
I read 3h27m44s
